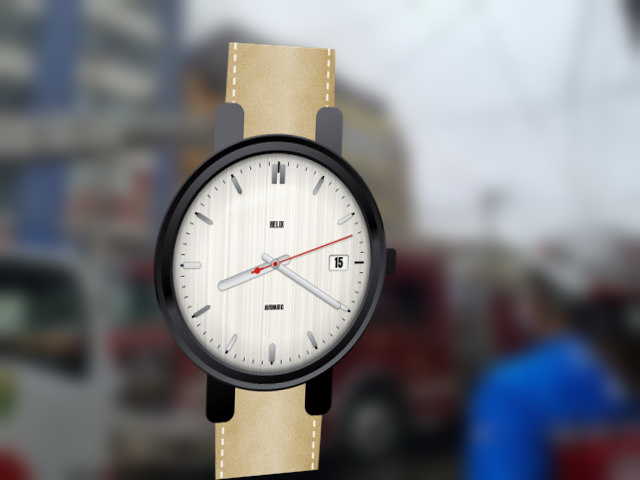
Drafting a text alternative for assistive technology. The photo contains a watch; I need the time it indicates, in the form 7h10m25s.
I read 8h20m12s
